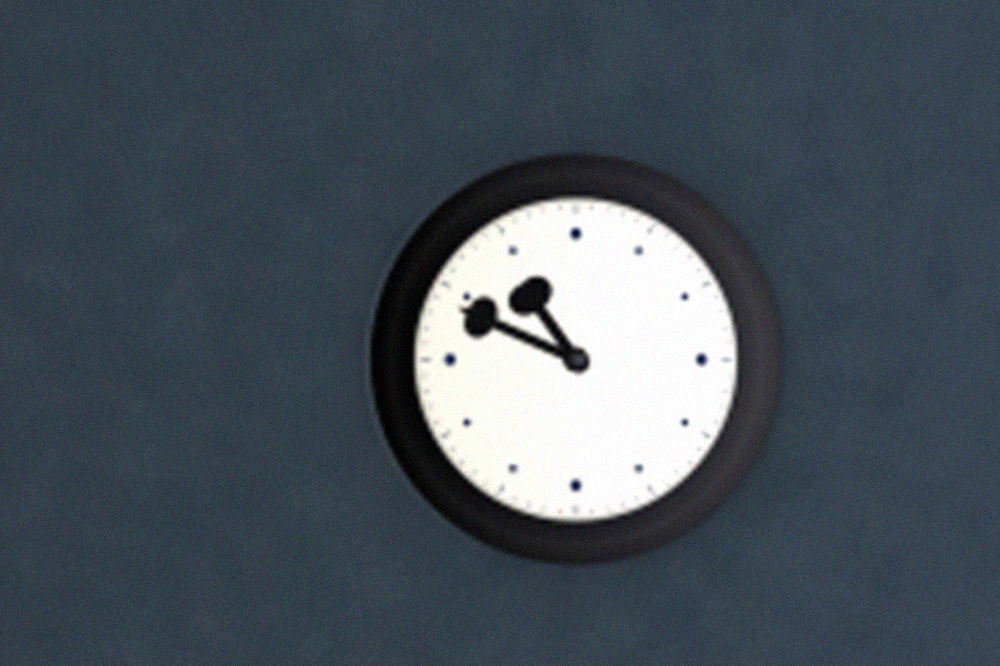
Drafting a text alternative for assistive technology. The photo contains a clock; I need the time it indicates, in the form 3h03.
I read 10h49
